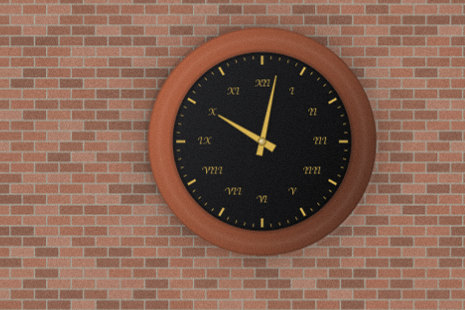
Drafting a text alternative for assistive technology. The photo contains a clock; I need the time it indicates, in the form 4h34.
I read 10h02
